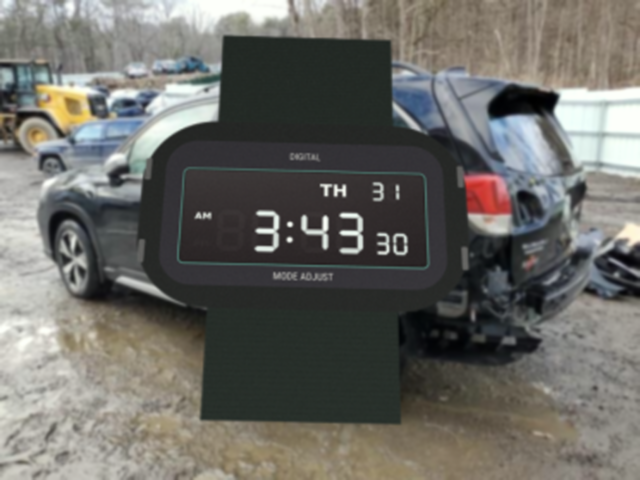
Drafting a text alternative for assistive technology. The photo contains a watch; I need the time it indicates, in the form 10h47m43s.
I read 3h43m30s
